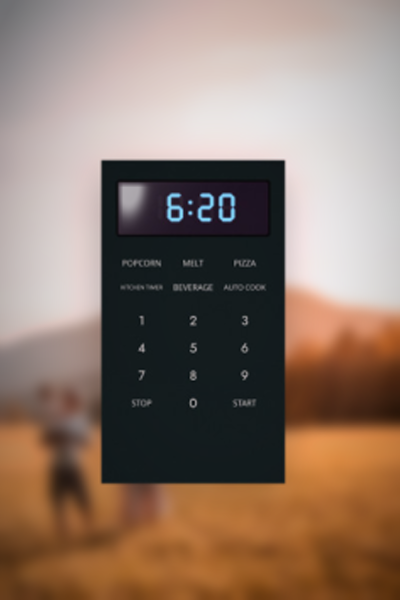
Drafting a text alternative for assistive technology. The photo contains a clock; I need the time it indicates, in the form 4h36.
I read 6h20
